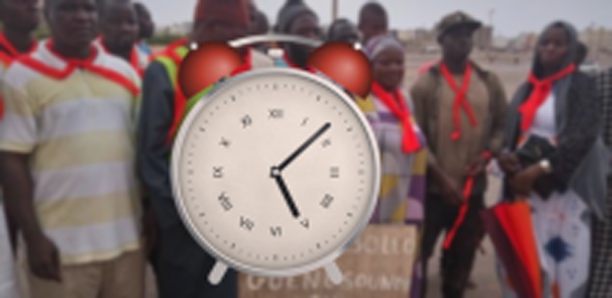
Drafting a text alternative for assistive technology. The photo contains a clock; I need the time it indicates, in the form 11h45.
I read 5h08
